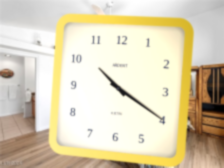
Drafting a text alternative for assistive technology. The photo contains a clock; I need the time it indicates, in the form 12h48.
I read 10h20
